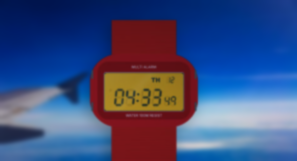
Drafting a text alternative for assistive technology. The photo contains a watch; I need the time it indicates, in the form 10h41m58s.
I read 4h33m49s
